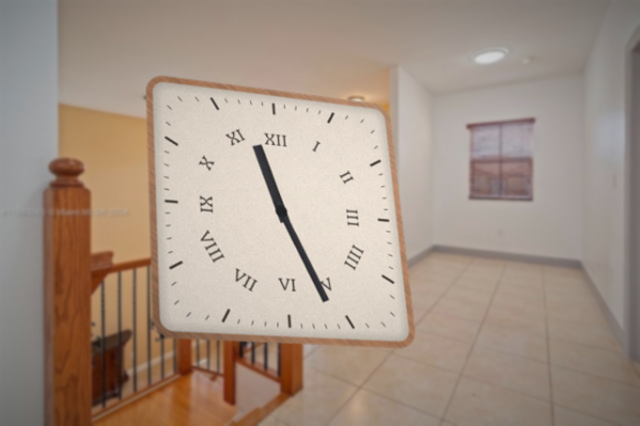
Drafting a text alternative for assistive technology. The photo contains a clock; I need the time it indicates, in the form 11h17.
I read 11h26
